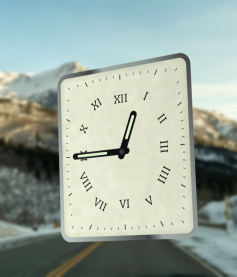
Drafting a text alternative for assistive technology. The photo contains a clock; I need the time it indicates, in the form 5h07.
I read 12h45
